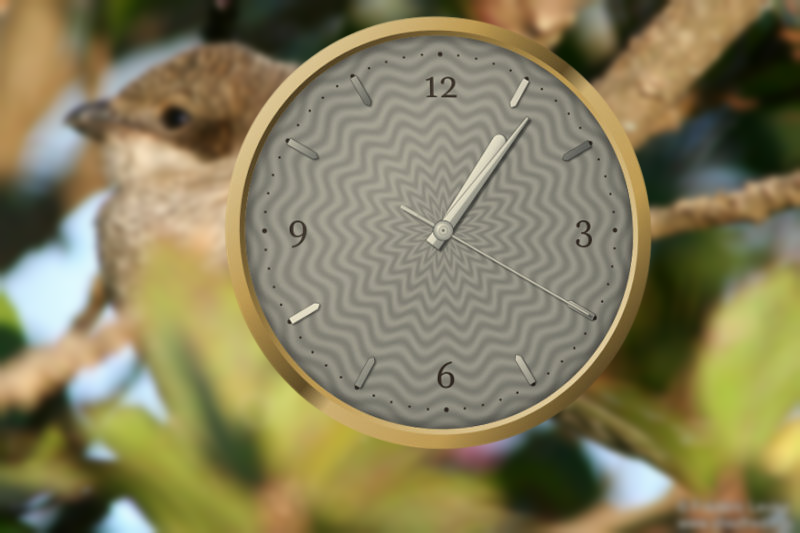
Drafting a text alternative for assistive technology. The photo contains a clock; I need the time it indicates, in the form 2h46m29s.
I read 1h06m20s
